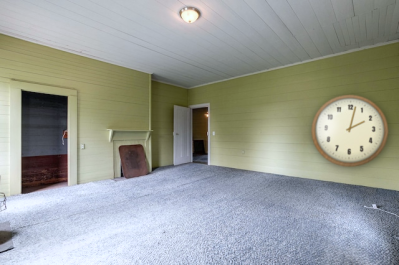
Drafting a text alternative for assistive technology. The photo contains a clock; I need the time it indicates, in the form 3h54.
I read 2h02
